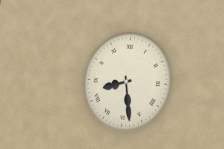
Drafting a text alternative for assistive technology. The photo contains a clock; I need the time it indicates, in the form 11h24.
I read 8h28
